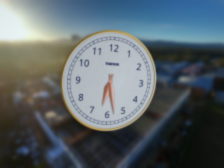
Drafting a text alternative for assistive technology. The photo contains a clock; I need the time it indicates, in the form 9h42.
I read 6h28
